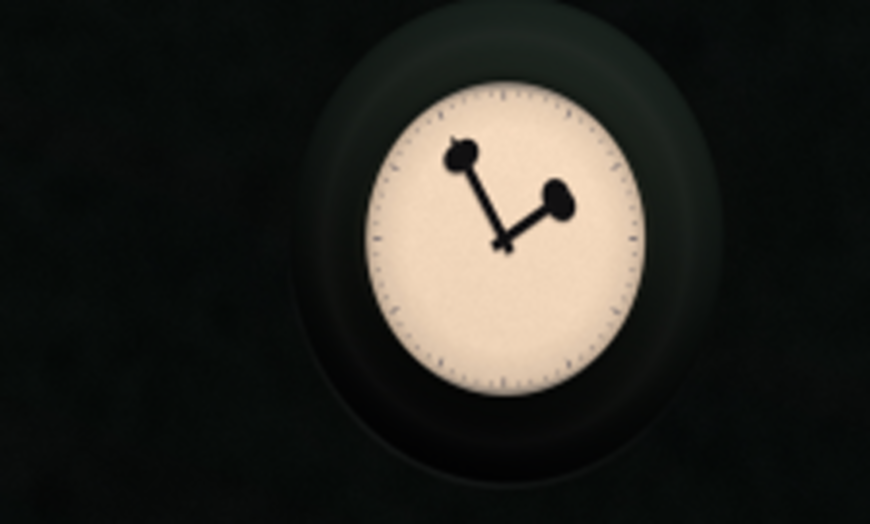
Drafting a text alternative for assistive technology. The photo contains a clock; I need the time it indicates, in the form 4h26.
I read 1h55
